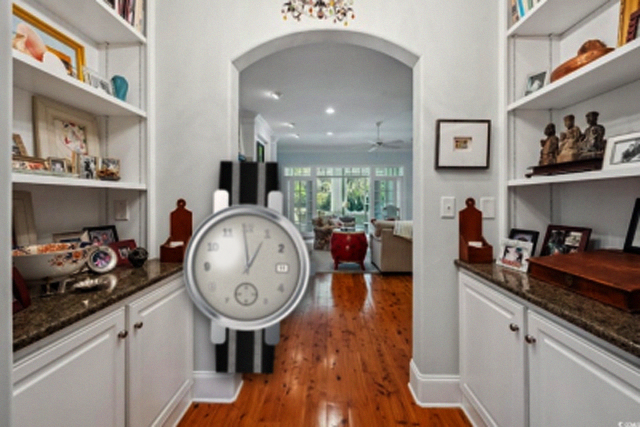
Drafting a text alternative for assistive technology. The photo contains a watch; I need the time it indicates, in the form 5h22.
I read 12h59
